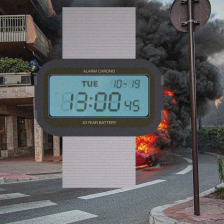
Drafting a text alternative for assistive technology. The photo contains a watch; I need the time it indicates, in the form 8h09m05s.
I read 13h00m45s
